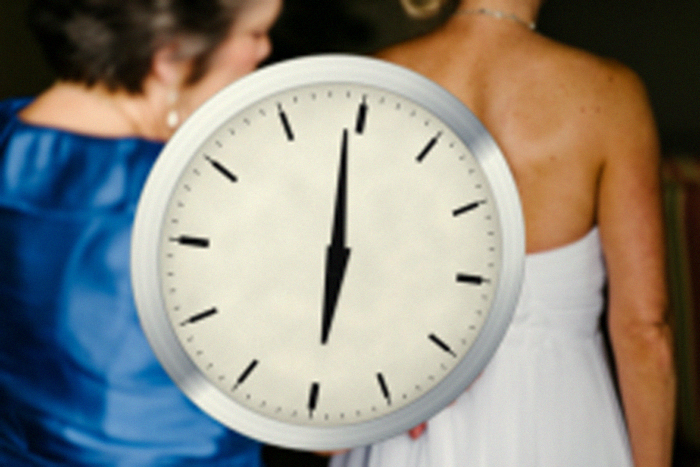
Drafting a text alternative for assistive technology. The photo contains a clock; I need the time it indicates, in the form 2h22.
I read 5h59
